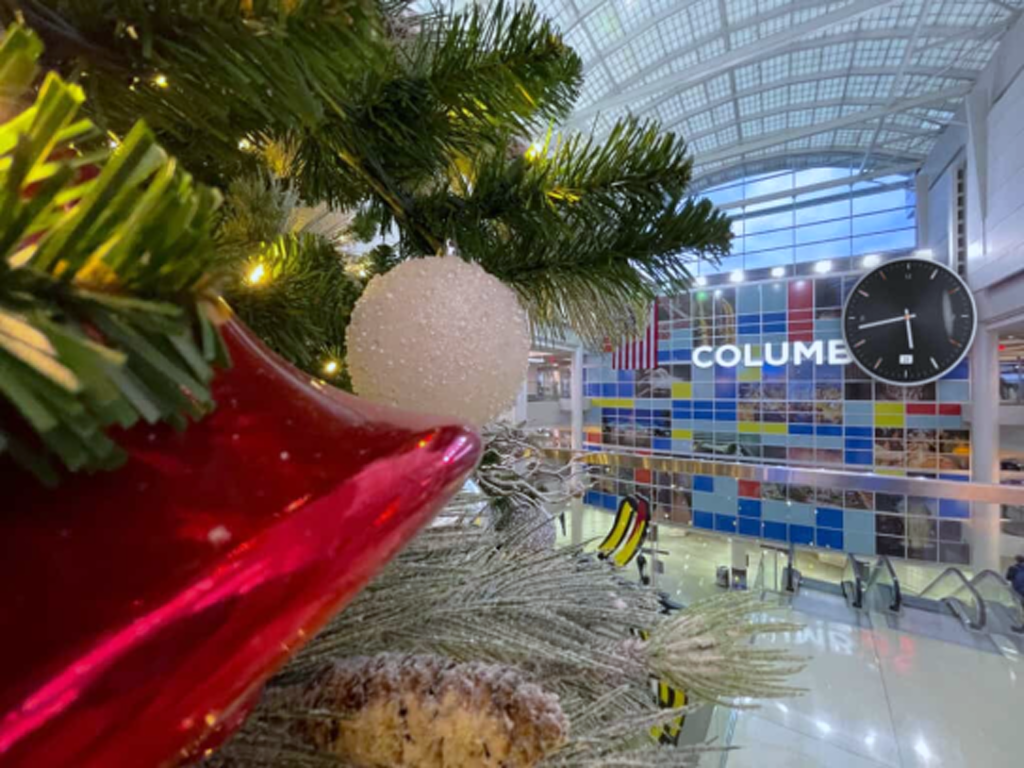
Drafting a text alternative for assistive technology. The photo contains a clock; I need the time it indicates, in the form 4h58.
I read 5h43
